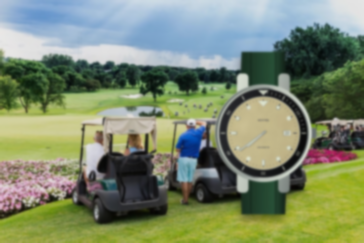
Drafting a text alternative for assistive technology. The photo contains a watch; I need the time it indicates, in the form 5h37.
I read 7h39
